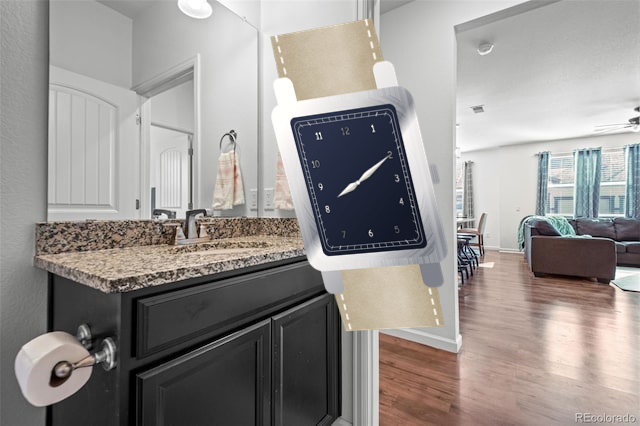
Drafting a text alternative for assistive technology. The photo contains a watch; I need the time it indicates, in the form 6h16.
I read 8h10
